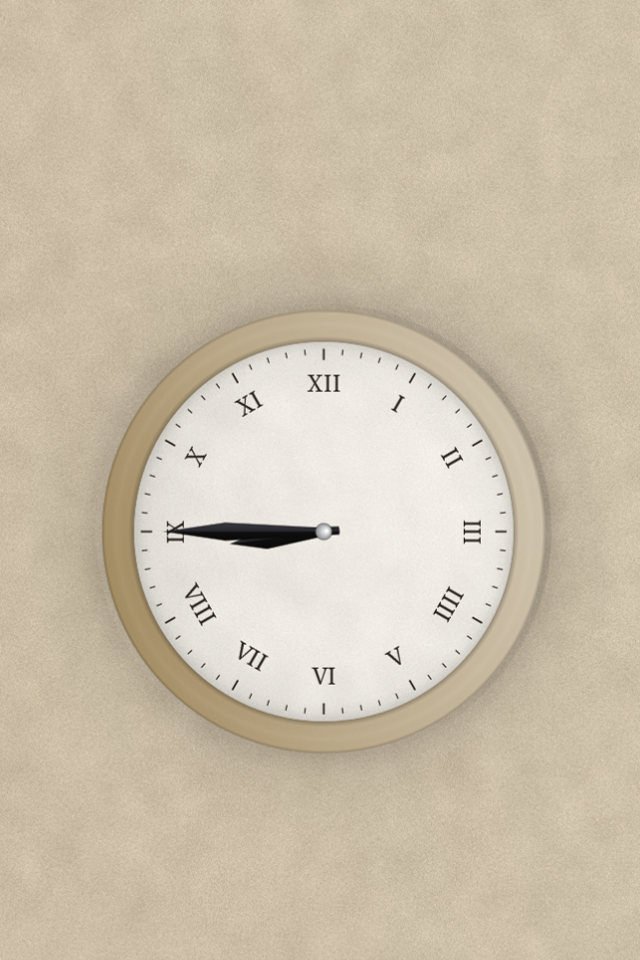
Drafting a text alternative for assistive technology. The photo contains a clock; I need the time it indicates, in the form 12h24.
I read 8h45
